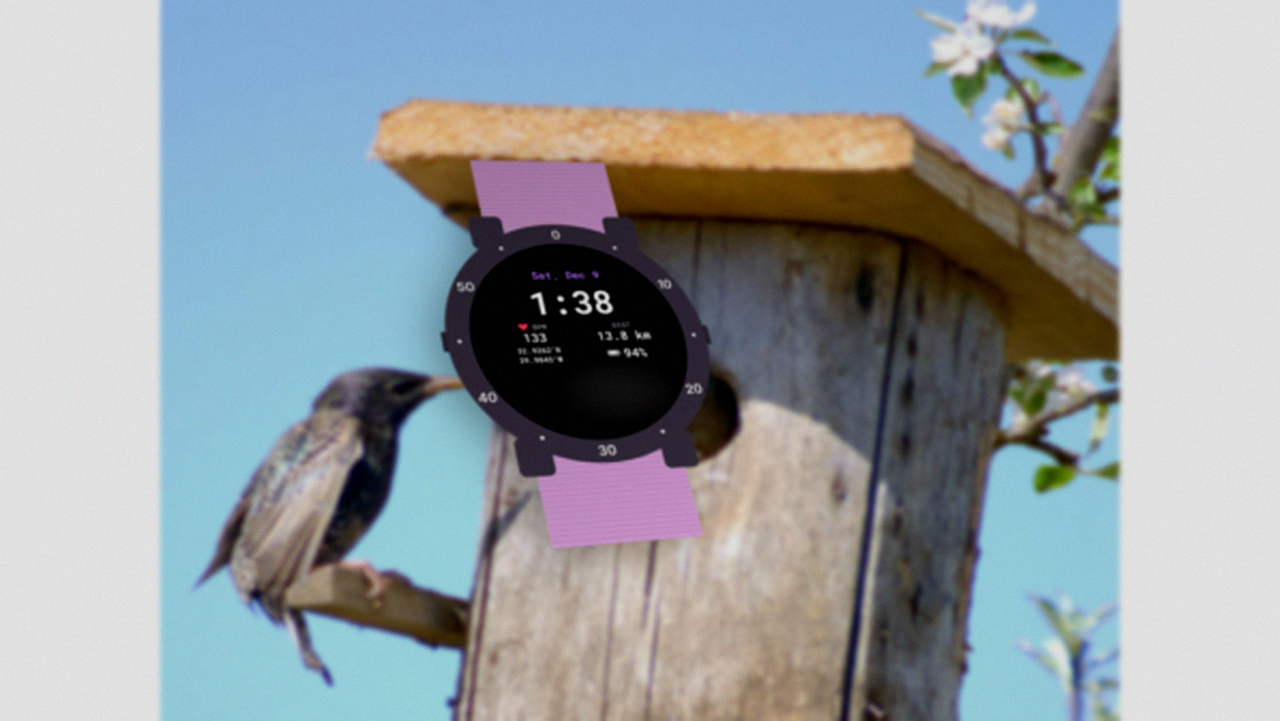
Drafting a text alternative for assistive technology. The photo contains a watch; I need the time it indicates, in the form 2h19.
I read 1h38
